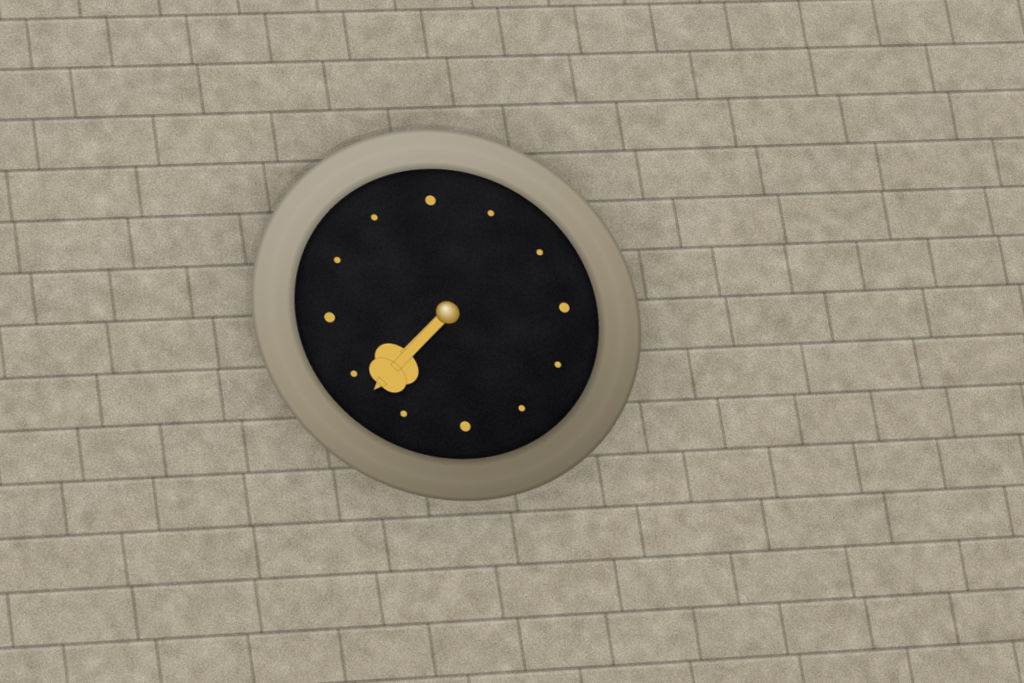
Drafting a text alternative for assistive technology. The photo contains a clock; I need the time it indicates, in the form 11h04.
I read 7h38
